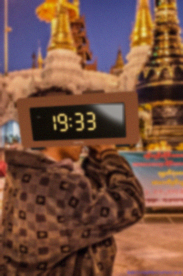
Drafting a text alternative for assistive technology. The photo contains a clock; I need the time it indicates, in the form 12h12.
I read 19h33
